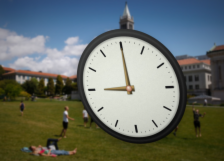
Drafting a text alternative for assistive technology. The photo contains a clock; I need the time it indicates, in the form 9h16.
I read 9h00
